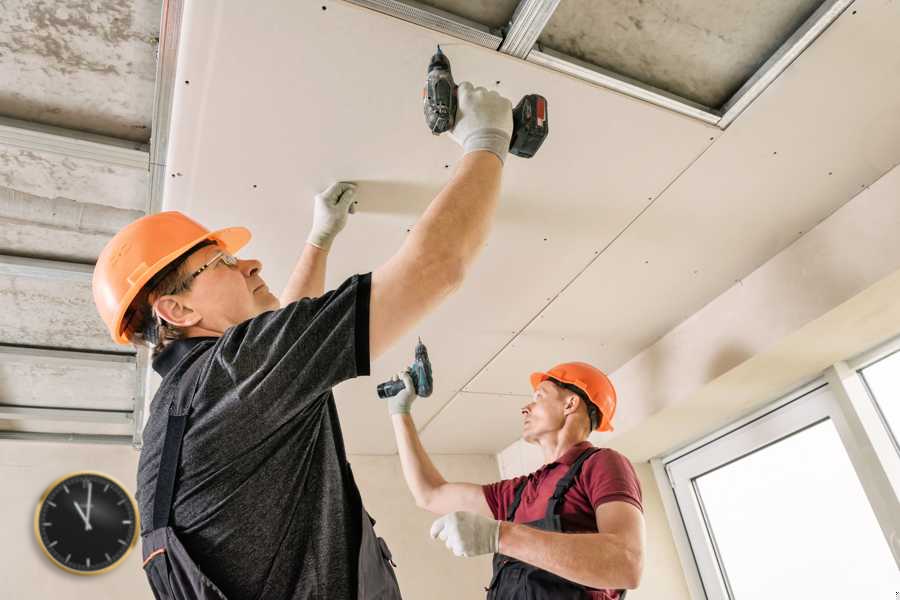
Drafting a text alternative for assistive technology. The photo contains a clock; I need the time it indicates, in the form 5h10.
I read 11h01
